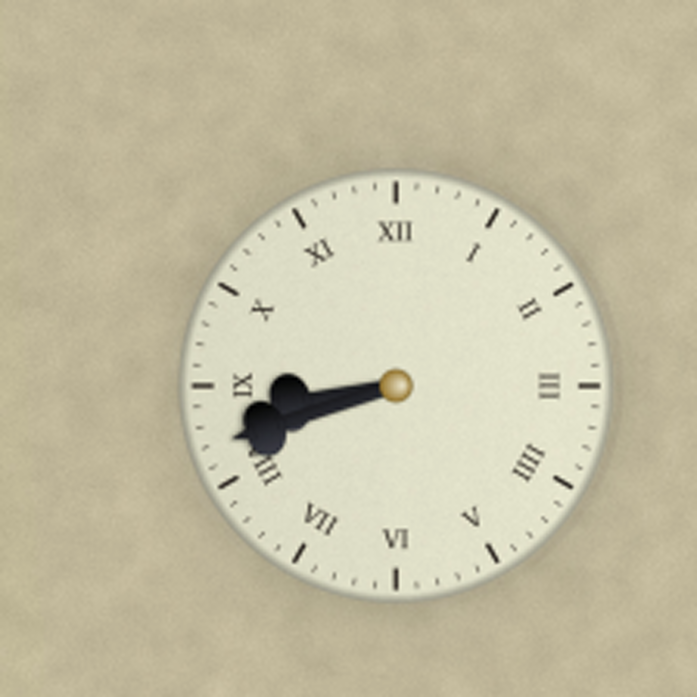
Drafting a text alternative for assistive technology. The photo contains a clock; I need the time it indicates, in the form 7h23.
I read 8h42
